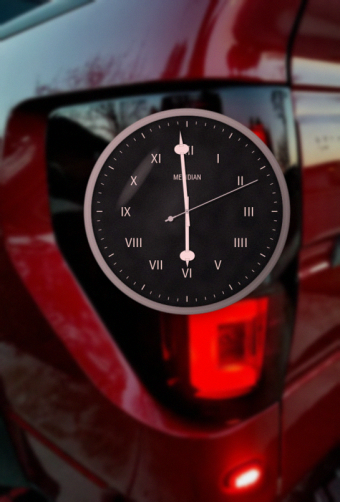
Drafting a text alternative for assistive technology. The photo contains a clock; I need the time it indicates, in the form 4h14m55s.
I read 5h59m11s
